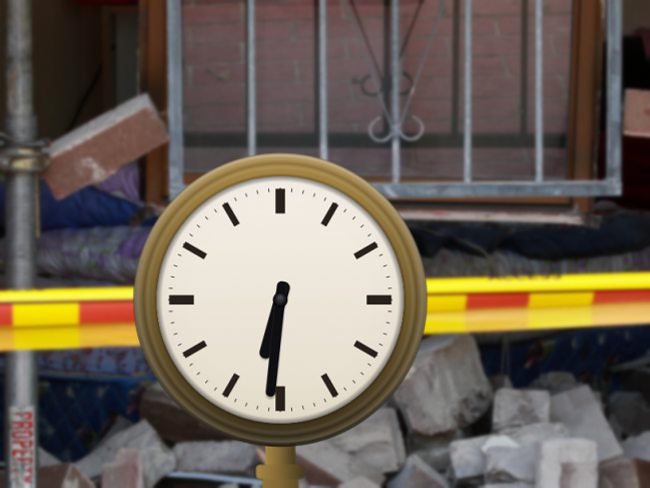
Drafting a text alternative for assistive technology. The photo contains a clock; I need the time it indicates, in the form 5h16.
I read 6h31
